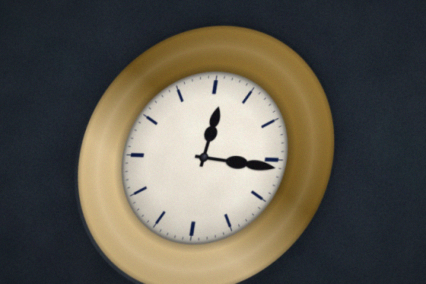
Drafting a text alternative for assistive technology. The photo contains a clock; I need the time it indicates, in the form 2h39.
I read 12h16
